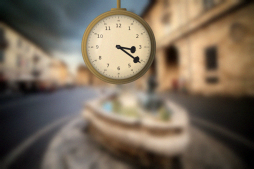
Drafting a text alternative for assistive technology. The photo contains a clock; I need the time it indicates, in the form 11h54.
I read 3h21
